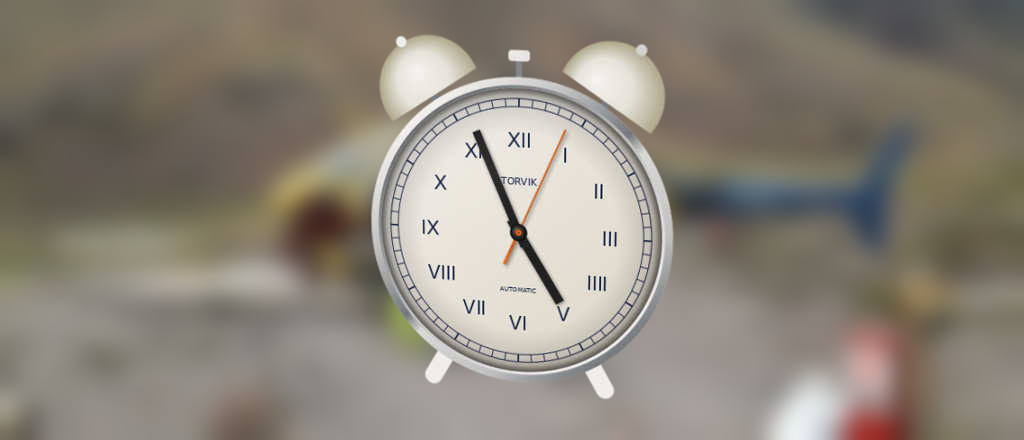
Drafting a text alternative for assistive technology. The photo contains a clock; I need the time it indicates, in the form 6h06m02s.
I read 4h56m04s
